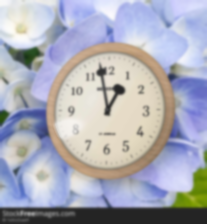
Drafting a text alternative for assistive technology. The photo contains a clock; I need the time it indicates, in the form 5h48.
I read 12h58
